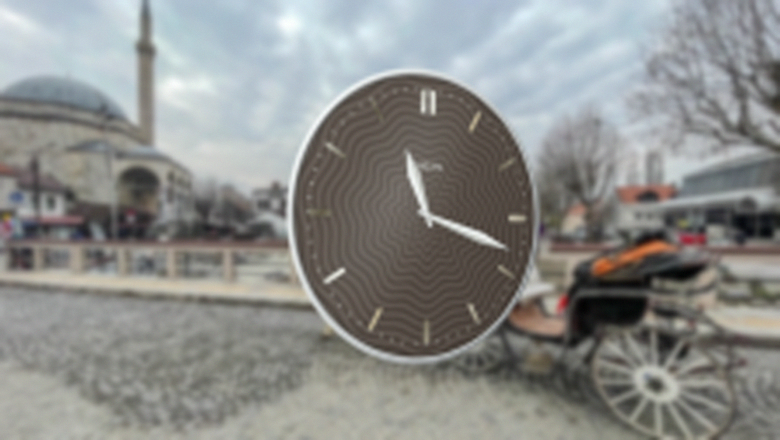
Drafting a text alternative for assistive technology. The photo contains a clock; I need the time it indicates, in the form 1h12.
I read 11h18
